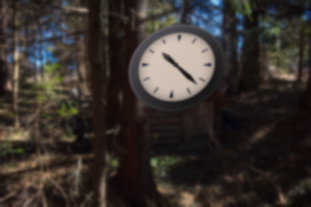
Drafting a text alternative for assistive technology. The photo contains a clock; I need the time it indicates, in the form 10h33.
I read 10h22
